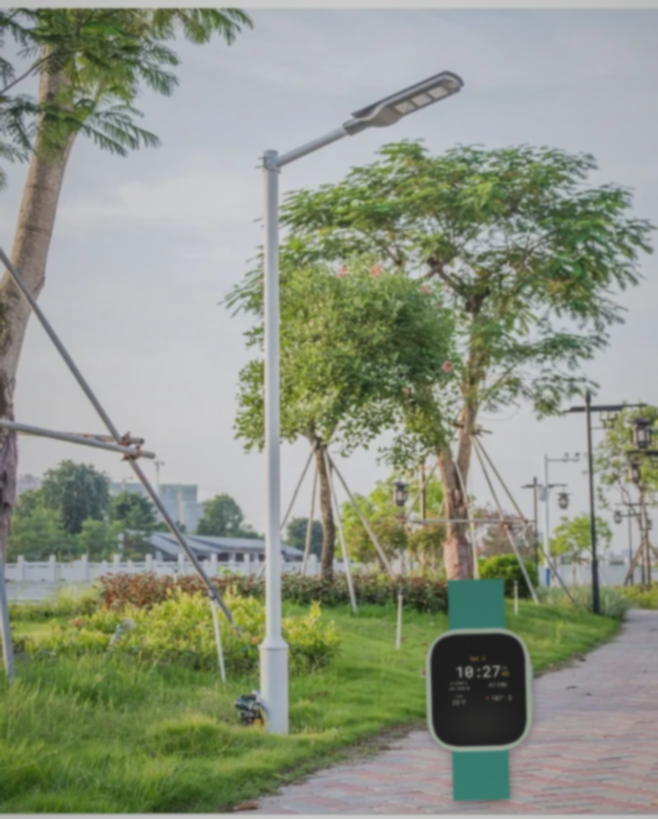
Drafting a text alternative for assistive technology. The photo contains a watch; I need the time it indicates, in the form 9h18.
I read 10h27
